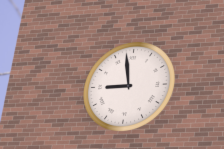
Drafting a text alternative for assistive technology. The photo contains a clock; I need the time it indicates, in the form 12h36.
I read 8h58
